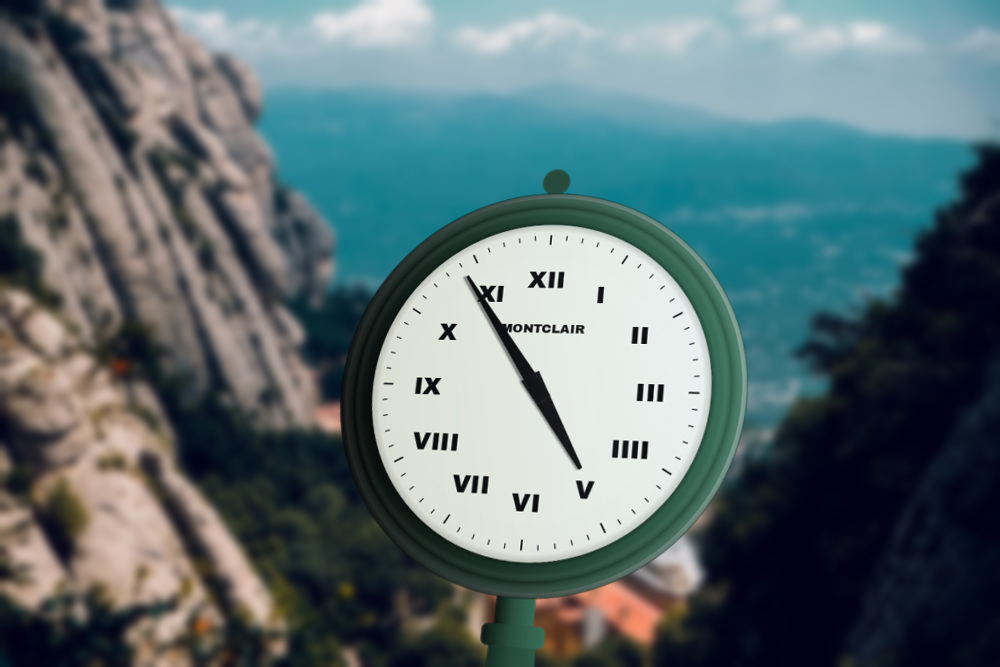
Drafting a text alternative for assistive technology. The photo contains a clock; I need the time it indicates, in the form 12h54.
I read 4h54
